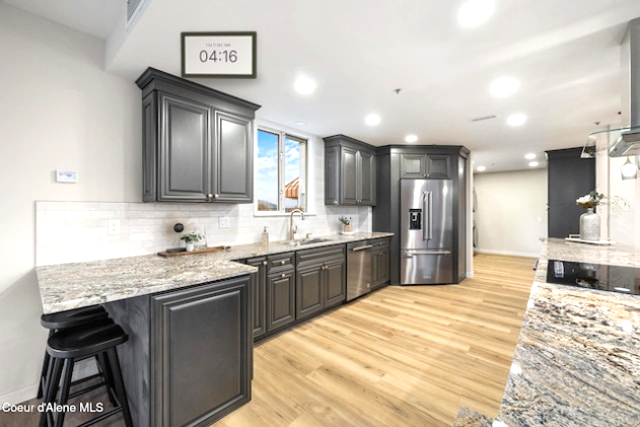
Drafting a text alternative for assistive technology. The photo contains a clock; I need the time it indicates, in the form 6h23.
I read 4h16
